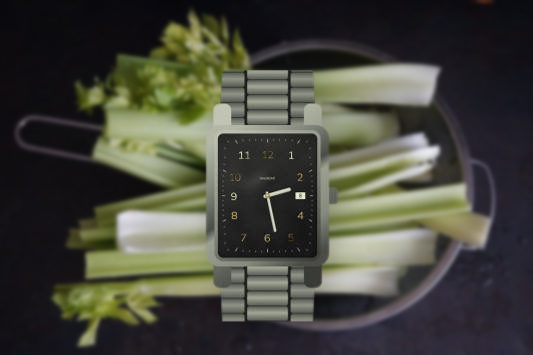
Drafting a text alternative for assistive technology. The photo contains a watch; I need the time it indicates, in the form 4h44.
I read 2h28
